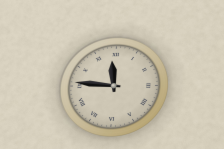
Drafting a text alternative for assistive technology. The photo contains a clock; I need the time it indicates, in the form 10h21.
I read 11h46
